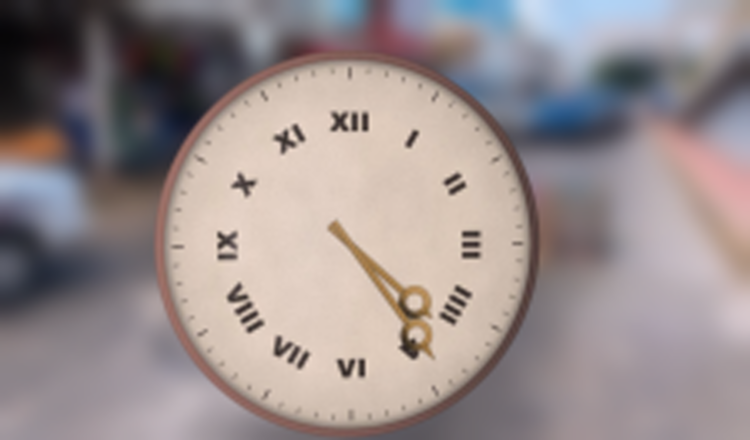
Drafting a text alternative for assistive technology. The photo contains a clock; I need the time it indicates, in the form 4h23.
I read 4h24
